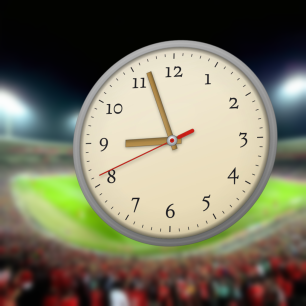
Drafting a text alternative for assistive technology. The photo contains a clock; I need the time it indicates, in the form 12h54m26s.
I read 8h56m41s
